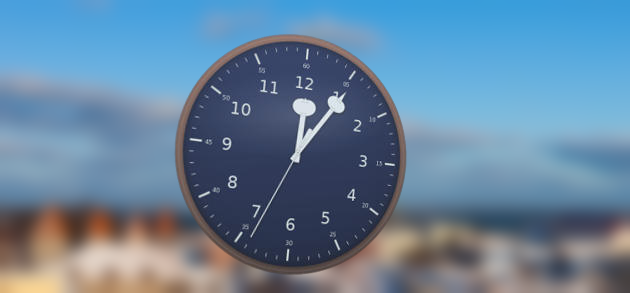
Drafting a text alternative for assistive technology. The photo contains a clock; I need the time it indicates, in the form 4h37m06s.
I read 12h05m34s
